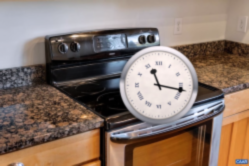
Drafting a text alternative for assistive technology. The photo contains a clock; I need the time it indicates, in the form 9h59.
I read 11h17
